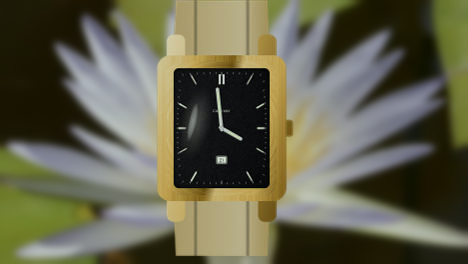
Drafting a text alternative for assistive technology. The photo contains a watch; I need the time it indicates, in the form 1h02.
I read 3h59
